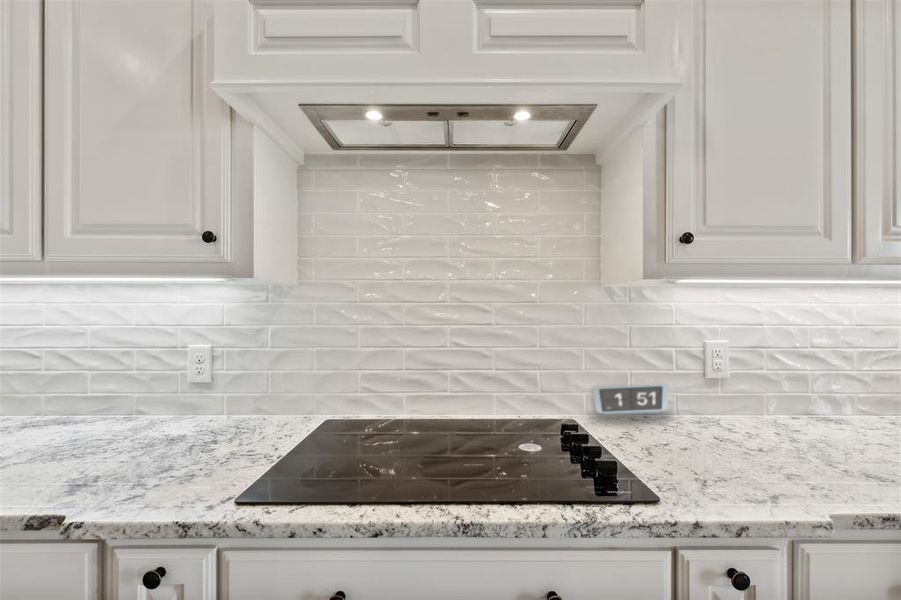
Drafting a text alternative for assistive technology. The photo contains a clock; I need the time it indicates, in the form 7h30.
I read 1h51
